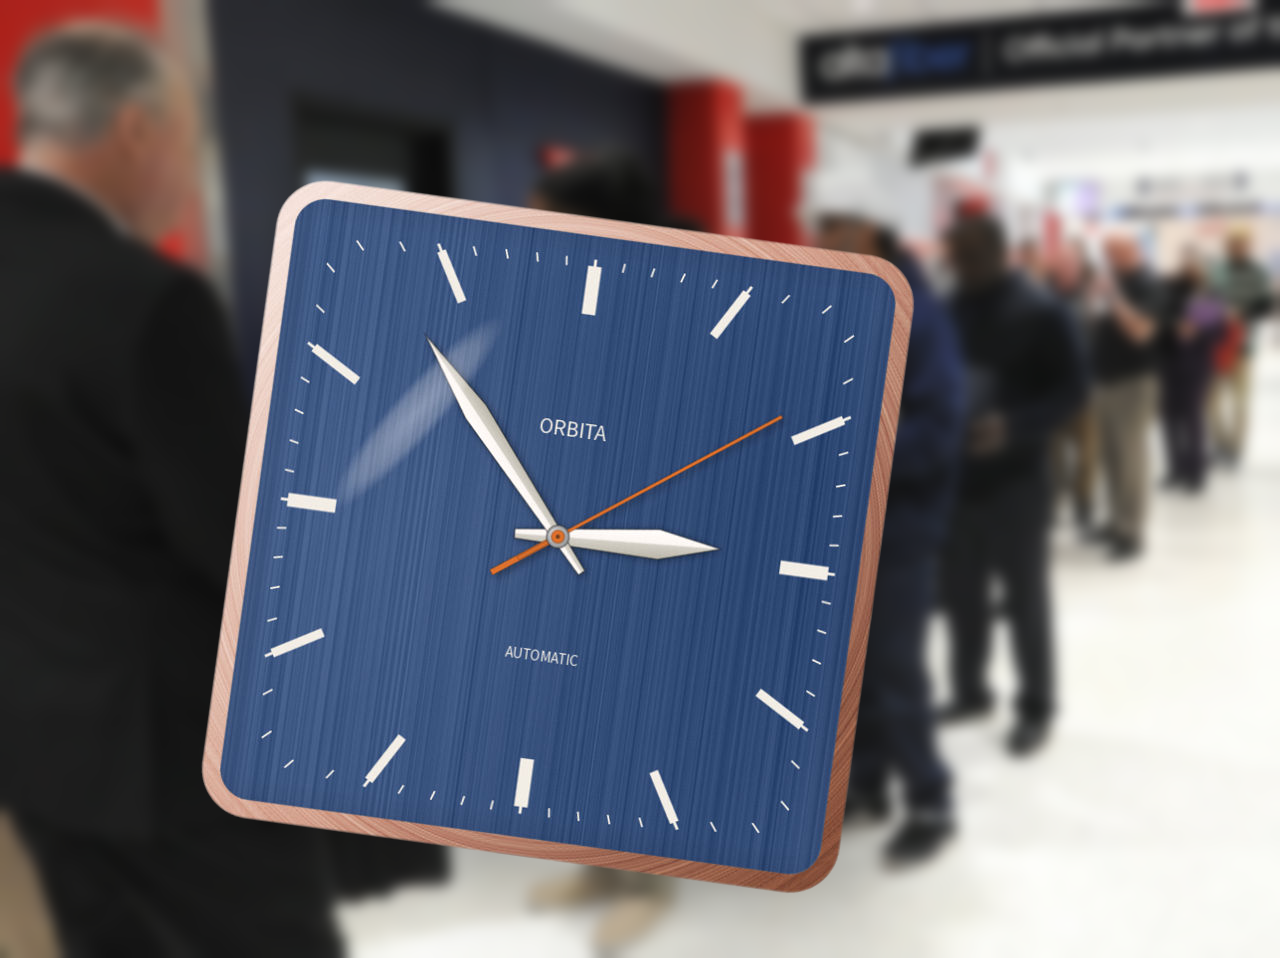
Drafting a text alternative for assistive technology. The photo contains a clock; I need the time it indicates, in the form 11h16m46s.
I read 2h53m09s
